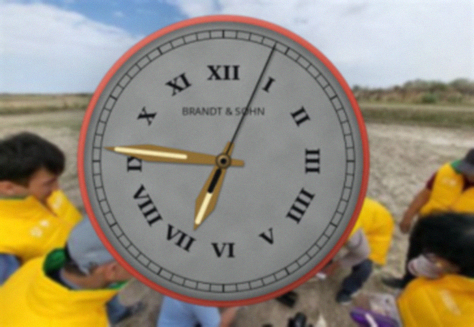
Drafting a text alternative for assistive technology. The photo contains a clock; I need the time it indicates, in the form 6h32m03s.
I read 6h46m04s
